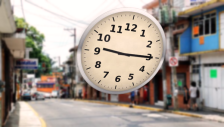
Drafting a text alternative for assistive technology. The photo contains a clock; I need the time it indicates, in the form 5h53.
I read 9h15
